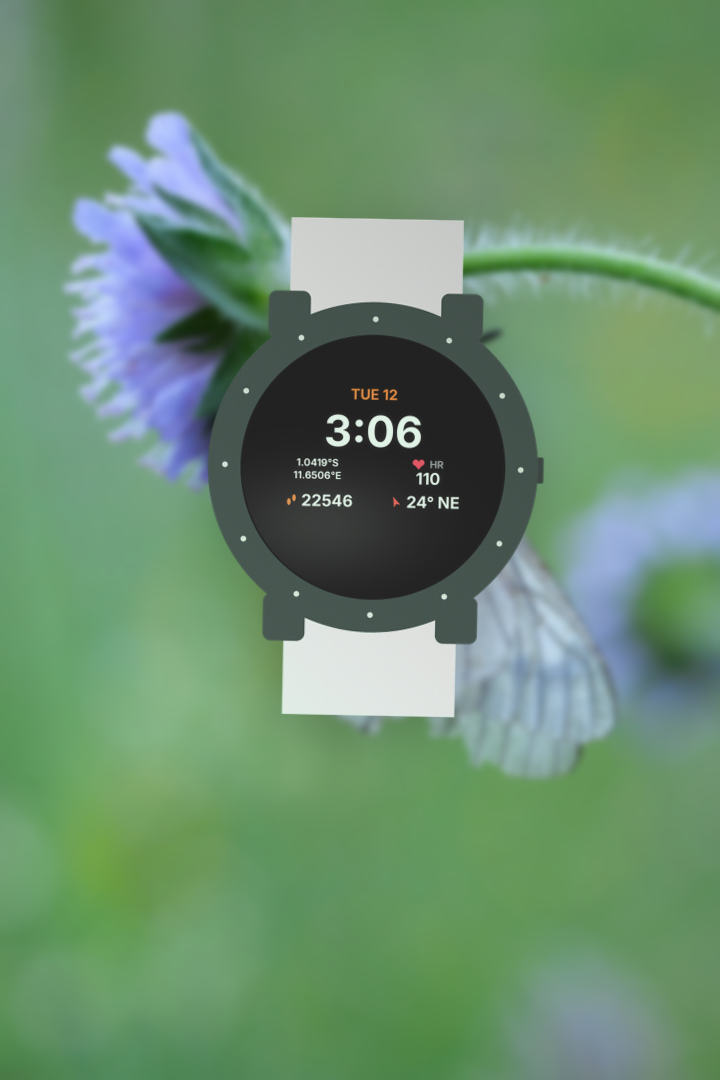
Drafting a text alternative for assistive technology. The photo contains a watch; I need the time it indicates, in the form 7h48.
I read 3h06
